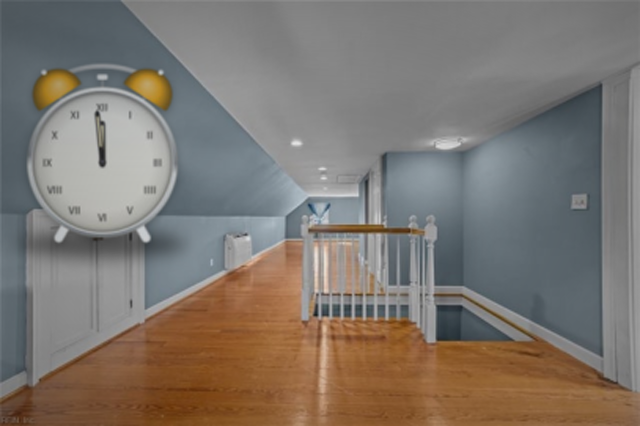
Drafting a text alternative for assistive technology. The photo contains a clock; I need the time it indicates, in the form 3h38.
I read 11h59
